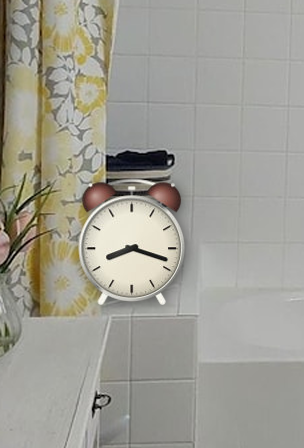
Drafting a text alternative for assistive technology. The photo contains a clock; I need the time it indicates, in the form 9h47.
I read 8h18
